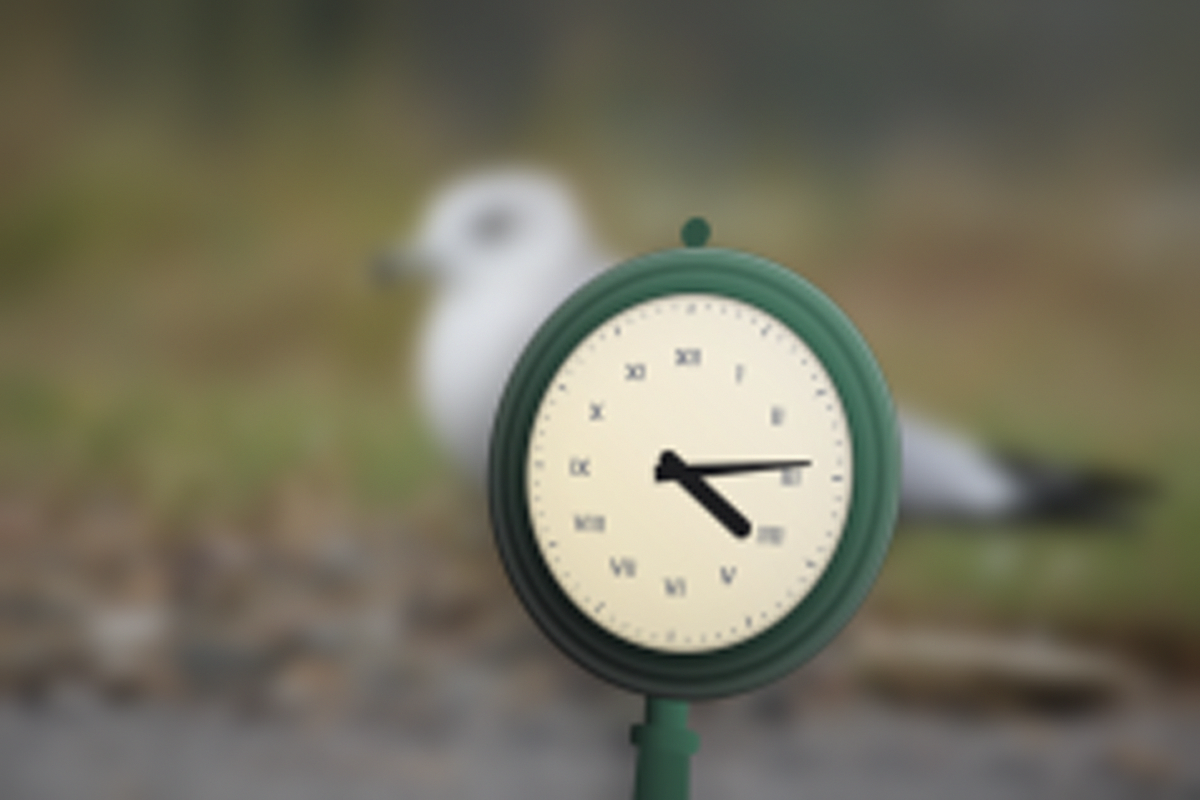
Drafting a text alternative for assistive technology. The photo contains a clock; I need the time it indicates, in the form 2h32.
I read 4h14
